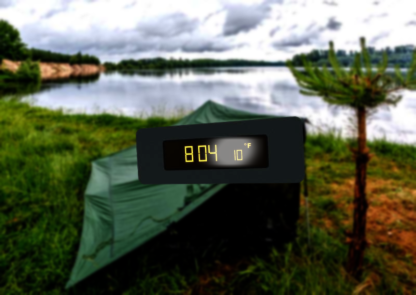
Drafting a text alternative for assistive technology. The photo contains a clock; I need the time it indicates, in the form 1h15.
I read 8h04
